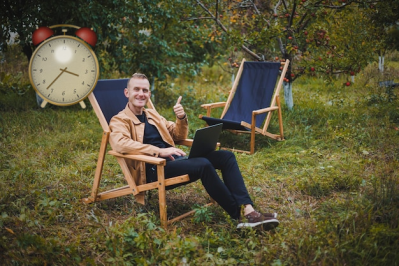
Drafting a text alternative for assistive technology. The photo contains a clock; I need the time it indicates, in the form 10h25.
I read 3h37
